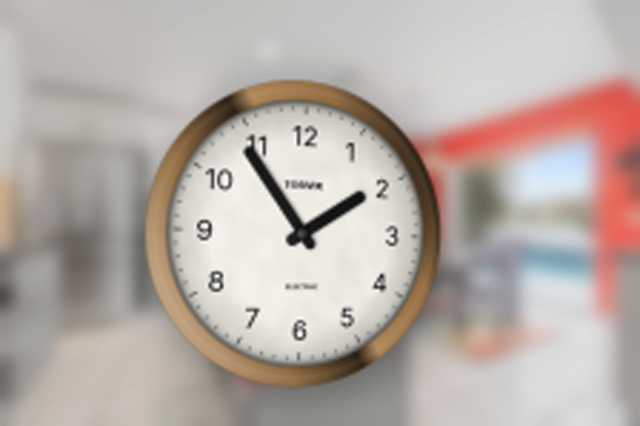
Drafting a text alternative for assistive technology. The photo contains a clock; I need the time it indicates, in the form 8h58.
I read 1h54
